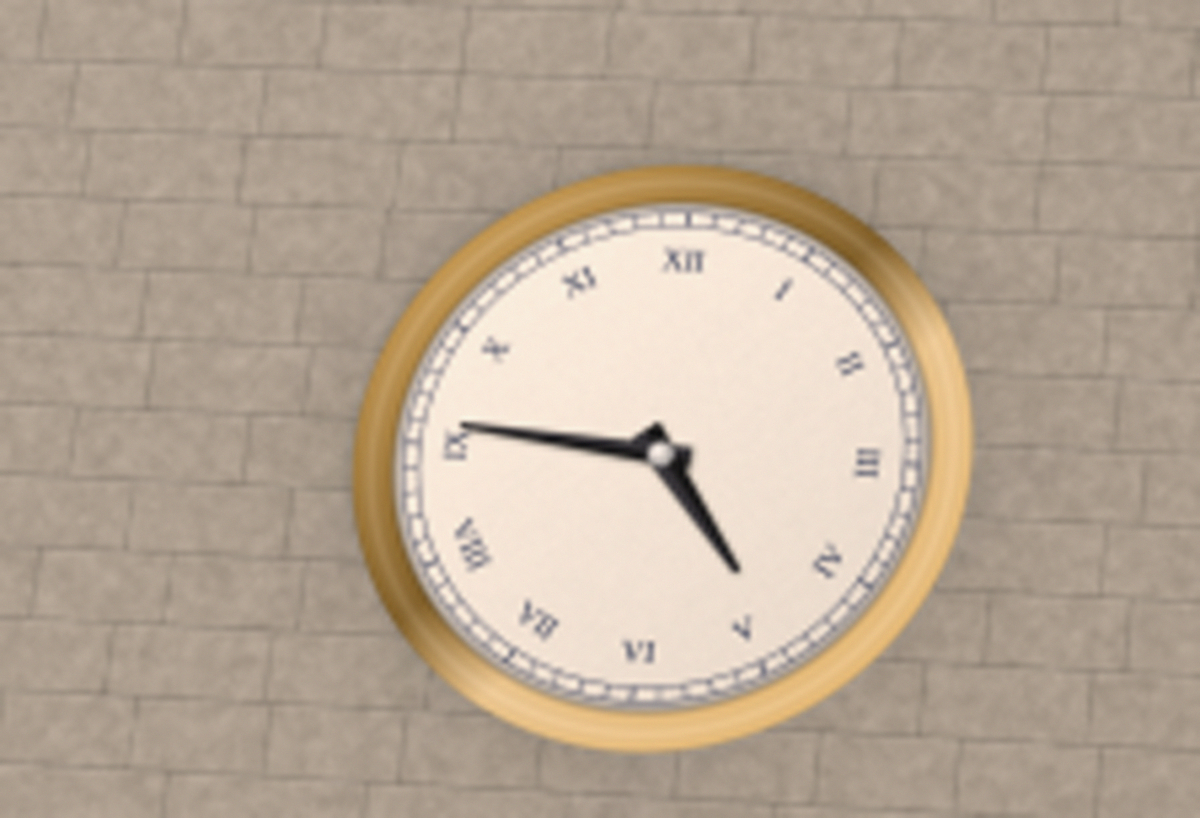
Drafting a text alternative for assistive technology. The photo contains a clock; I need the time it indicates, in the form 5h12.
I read 4h46
